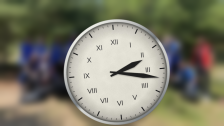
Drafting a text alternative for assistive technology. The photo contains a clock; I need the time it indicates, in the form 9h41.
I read 2h17
